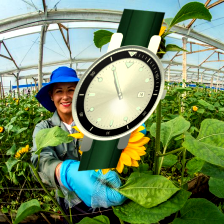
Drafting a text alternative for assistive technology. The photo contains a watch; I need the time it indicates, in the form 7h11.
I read 10h55
